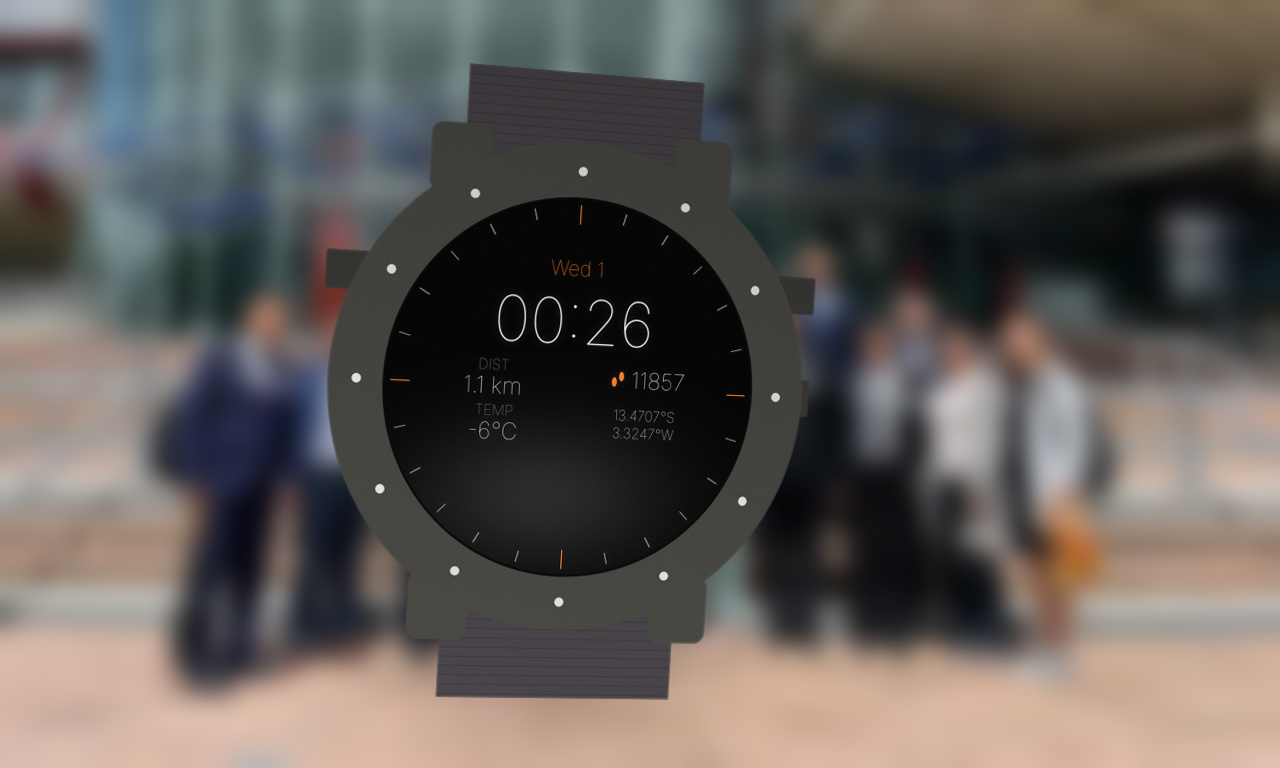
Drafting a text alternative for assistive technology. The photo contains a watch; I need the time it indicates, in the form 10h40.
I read 0h26
